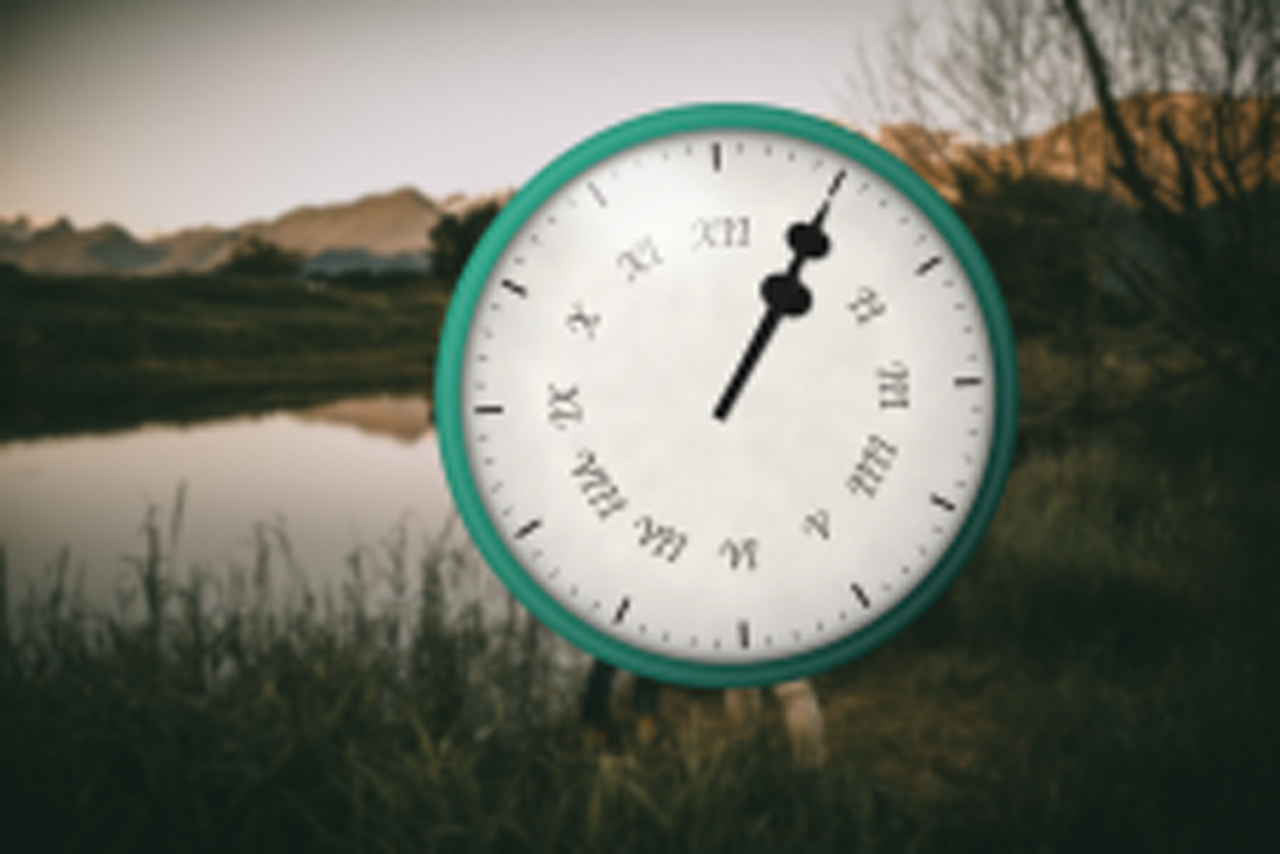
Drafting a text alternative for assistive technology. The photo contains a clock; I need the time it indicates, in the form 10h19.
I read 1h05
